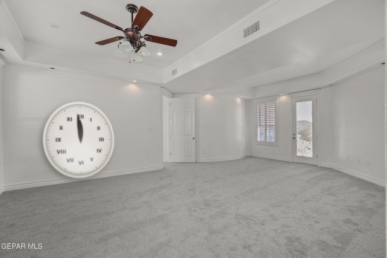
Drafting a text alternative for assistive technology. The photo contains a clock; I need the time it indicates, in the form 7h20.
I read 11h59
